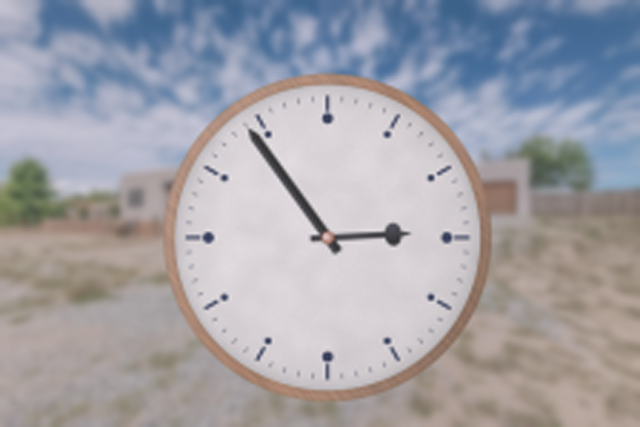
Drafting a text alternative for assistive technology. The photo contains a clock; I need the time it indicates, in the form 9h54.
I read 2h54
